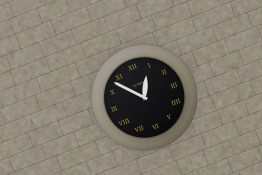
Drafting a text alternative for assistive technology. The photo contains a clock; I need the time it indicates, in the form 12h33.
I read 12h53
